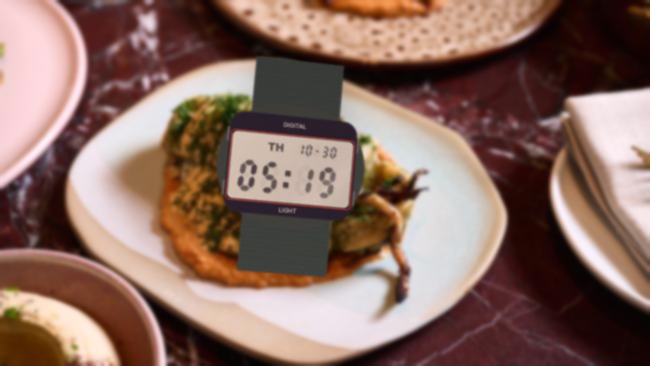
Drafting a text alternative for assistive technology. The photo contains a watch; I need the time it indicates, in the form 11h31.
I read 5h19
